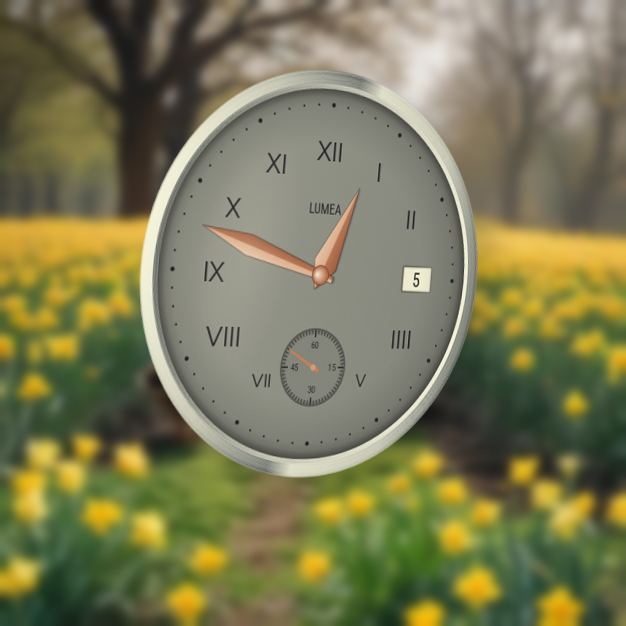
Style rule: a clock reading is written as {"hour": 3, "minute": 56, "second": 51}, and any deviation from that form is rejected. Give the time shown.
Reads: {"hour": 12, "minute": 47, "second": 50}
